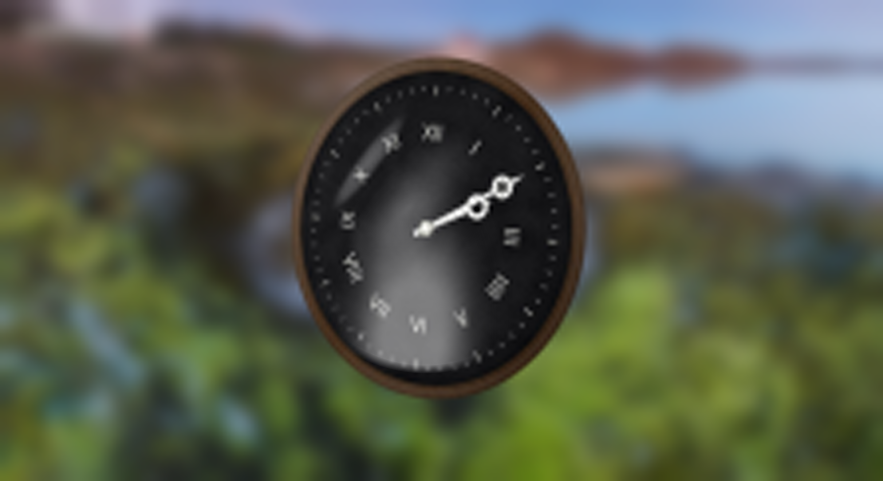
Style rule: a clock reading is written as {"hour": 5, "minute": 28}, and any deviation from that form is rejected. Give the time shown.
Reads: {"hour": 2, "minute": 10}
